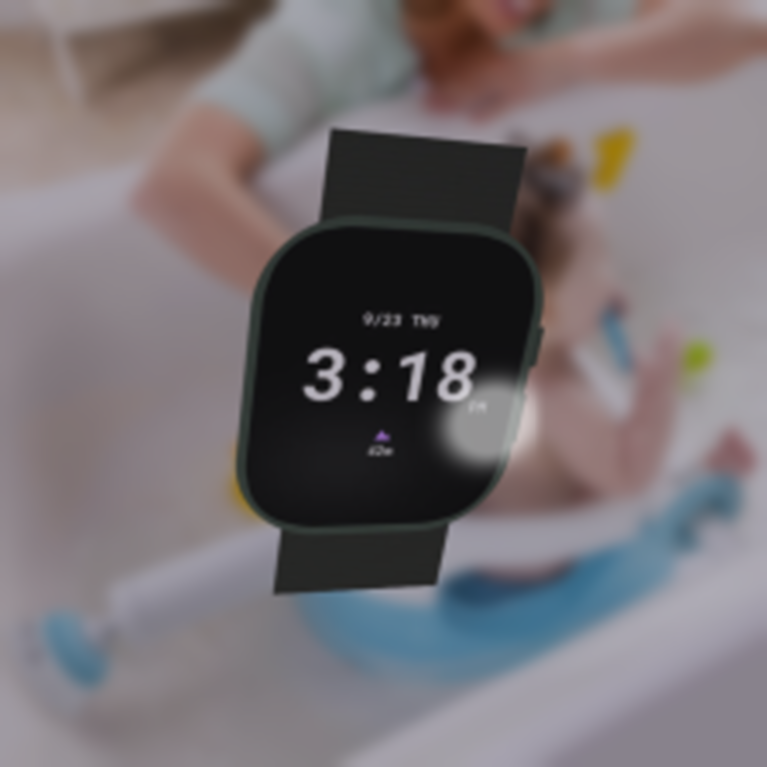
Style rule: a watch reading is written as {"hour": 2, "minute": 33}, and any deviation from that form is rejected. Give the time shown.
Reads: {"hour": 3, "minute": 18}
